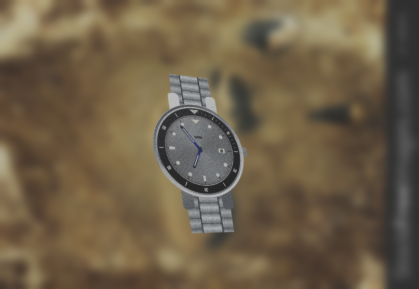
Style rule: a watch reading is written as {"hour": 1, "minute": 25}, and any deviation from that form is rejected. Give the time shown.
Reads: {"hour": 6, "minute": 54}
